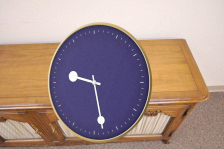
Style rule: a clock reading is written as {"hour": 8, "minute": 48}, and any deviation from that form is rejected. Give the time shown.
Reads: {"hour": 9, "minute": 28}
